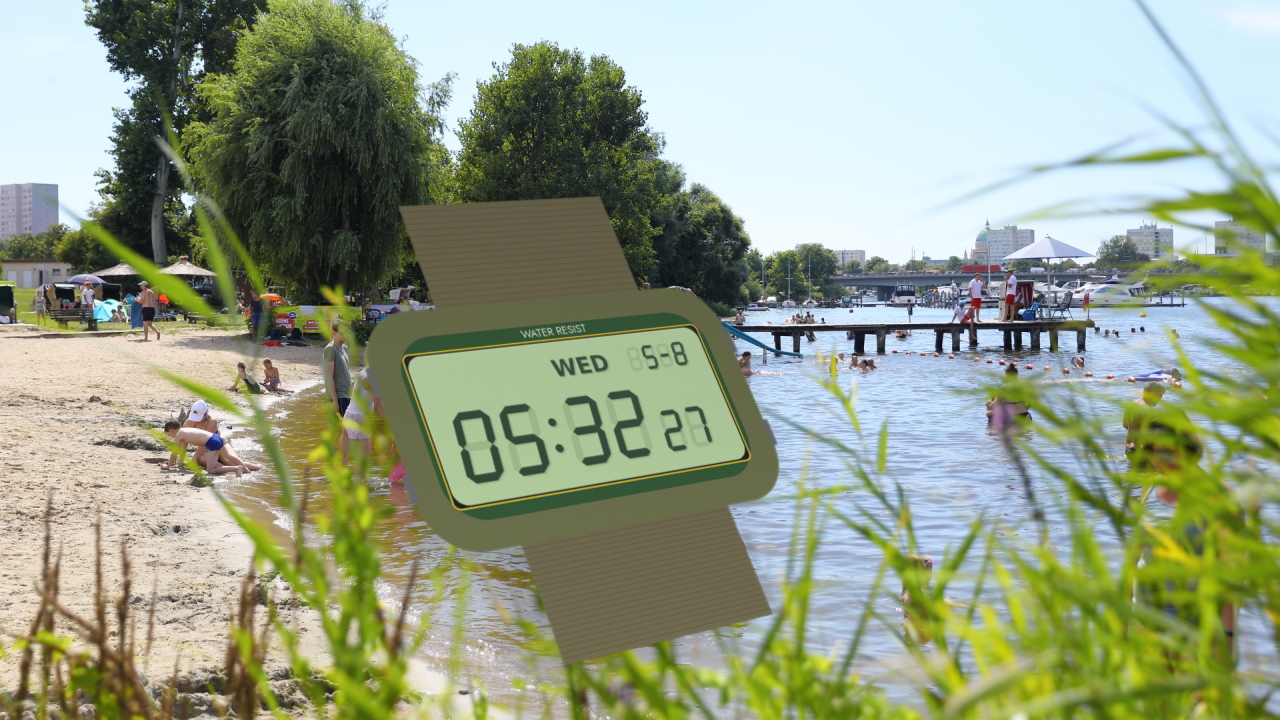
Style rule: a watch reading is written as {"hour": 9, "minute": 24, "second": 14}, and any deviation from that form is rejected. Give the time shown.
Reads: {"hour": 5, "minute": 32, "second": 27}
